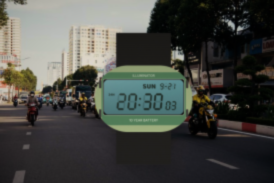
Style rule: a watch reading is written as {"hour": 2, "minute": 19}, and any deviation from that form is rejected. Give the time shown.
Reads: {"hour": 20, "minute": 30}
